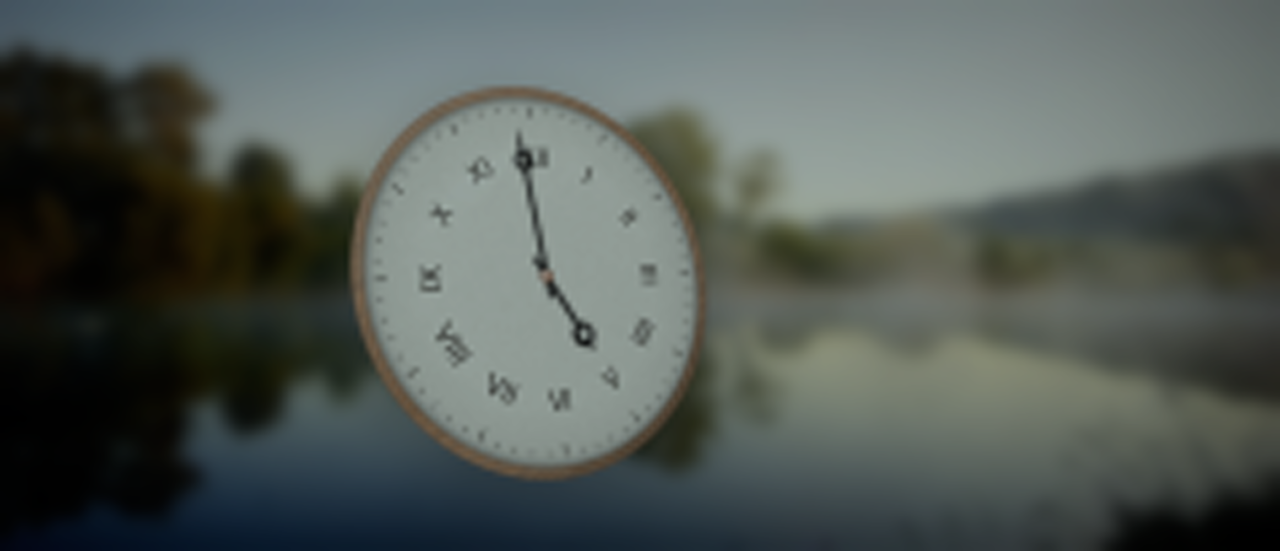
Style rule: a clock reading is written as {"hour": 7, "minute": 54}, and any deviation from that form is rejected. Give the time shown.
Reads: {"hour": 4, "minute": 59}
